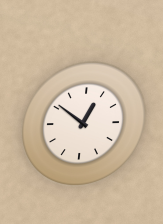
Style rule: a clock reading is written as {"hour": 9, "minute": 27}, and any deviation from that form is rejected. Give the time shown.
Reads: {"hour": 12, "minute": 51}
